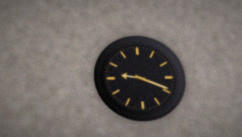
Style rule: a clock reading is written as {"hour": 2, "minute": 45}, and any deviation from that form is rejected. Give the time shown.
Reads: {"hour": 9, "minute": 19}
